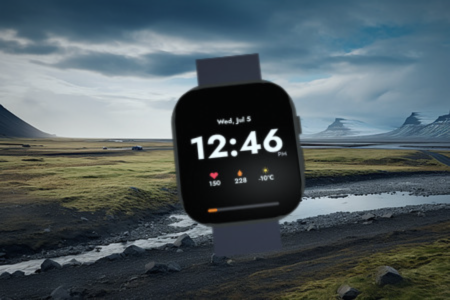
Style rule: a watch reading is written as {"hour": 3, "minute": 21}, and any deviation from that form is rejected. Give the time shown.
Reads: {"hour": 12, "minute": 46}
